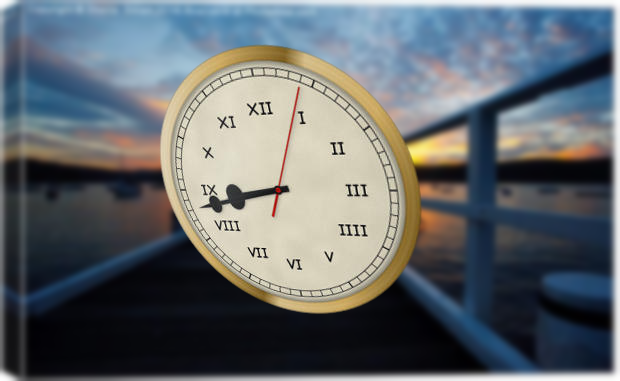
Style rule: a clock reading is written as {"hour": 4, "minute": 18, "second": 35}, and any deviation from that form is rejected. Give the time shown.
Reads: {"hour": 8, "minute": 43, "second": 4}
